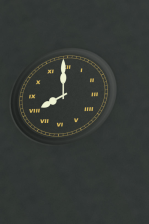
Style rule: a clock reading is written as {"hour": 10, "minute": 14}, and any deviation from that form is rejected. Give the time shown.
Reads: {"hour": 7, "minute": 59}
